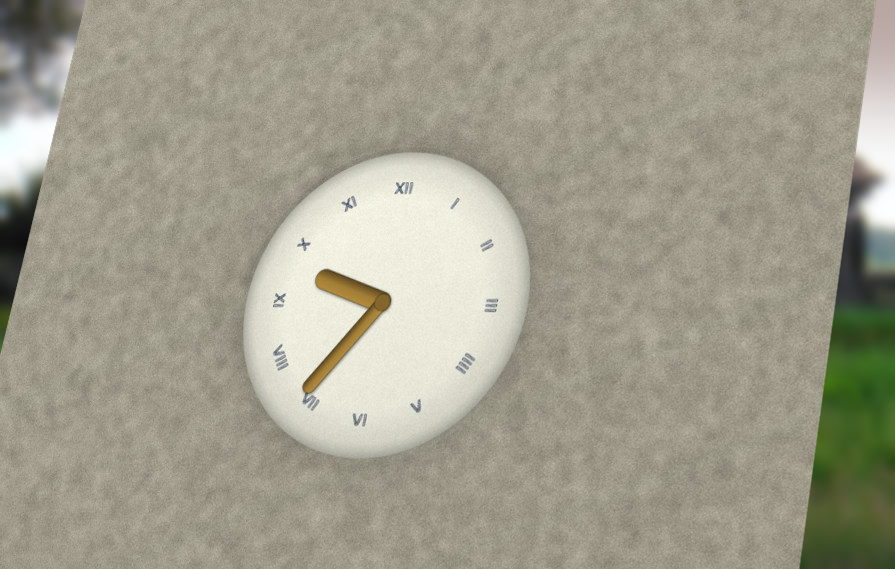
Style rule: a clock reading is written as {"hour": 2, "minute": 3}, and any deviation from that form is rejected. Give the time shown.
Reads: {"hour": 9, "minute": 36}
